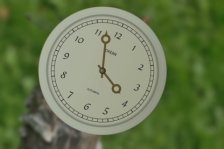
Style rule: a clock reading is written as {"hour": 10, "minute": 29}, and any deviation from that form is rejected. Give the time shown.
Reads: {"hour": 3, "minute": 57}
